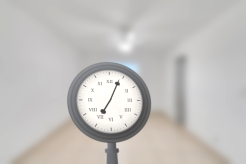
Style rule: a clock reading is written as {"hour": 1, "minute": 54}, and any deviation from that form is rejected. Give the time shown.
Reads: {"hour": 7, "minute": 4}
